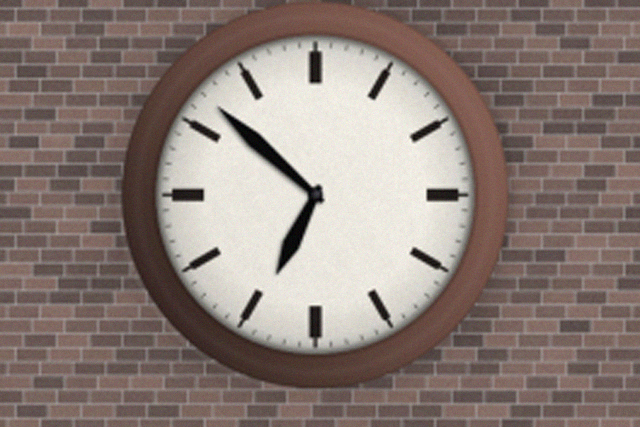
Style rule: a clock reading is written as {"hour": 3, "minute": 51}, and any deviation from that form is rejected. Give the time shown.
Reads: {"hour": 6, "minute": 52}
